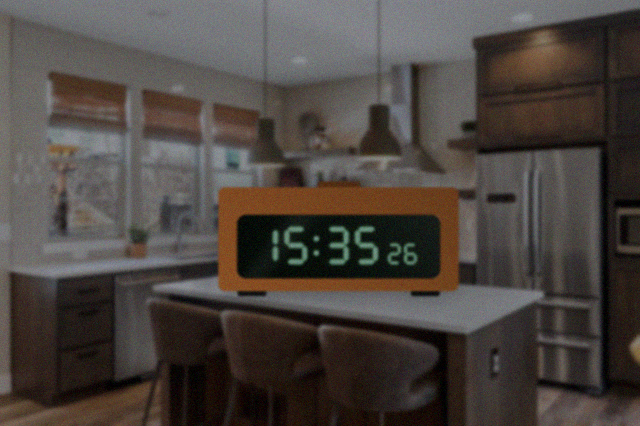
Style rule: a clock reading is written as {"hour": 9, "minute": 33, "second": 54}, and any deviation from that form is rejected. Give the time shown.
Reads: {"hour": 15, "minute": 35, "second": 26}
